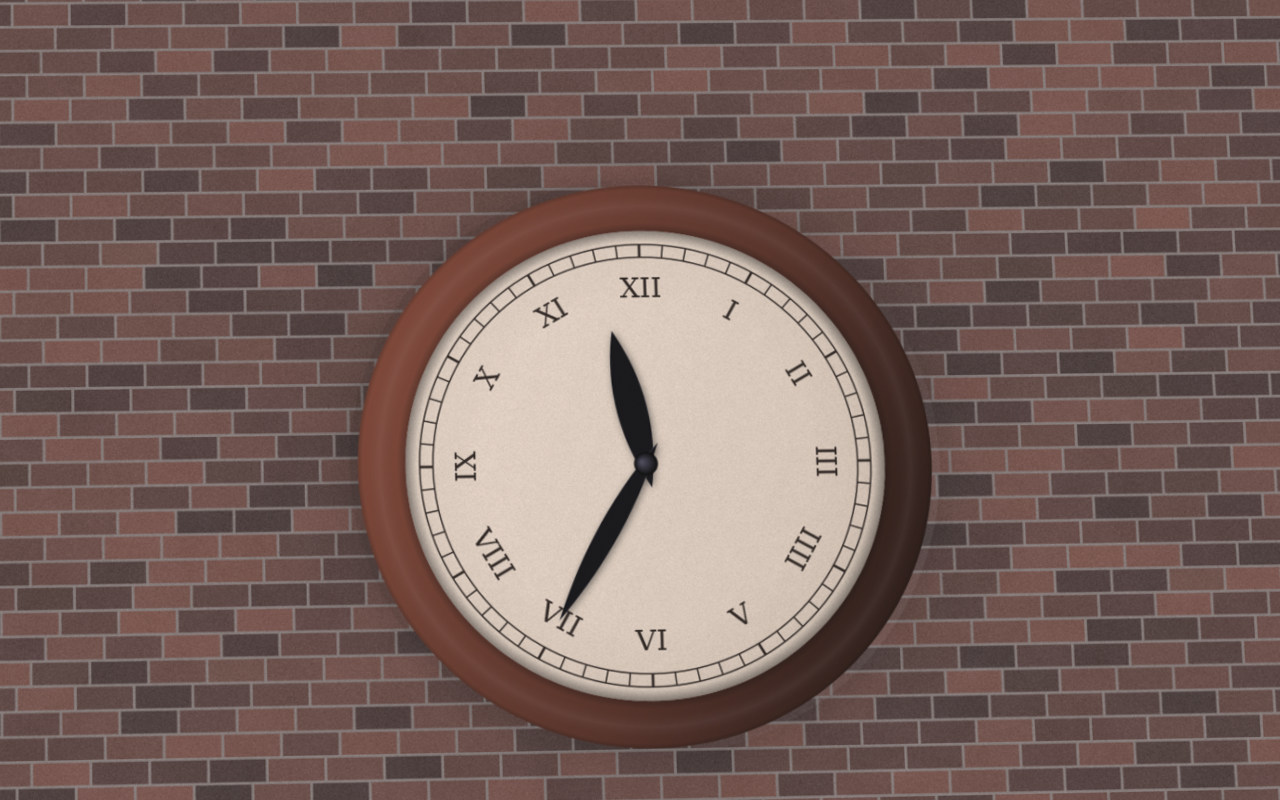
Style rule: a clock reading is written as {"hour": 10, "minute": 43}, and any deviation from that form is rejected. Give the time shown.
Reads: {"hour": 11, "minute": 35}
